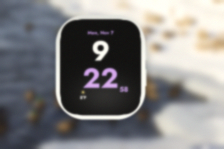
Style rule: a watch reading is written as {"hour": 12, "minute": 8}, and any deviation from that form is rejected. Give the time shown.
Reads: {"hour": 9, "minute": 22}
